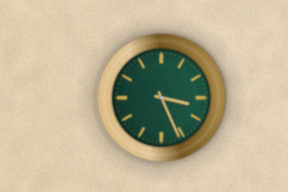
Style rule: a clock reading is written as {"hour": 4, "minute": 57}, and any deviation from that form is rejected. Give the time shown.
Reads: {"hour": 3, "minute": 26}
